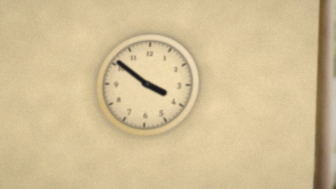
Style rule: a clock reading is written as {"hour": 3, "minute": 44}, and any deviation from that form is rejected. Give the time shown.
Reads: {"hour": 3, "minute": 51}
